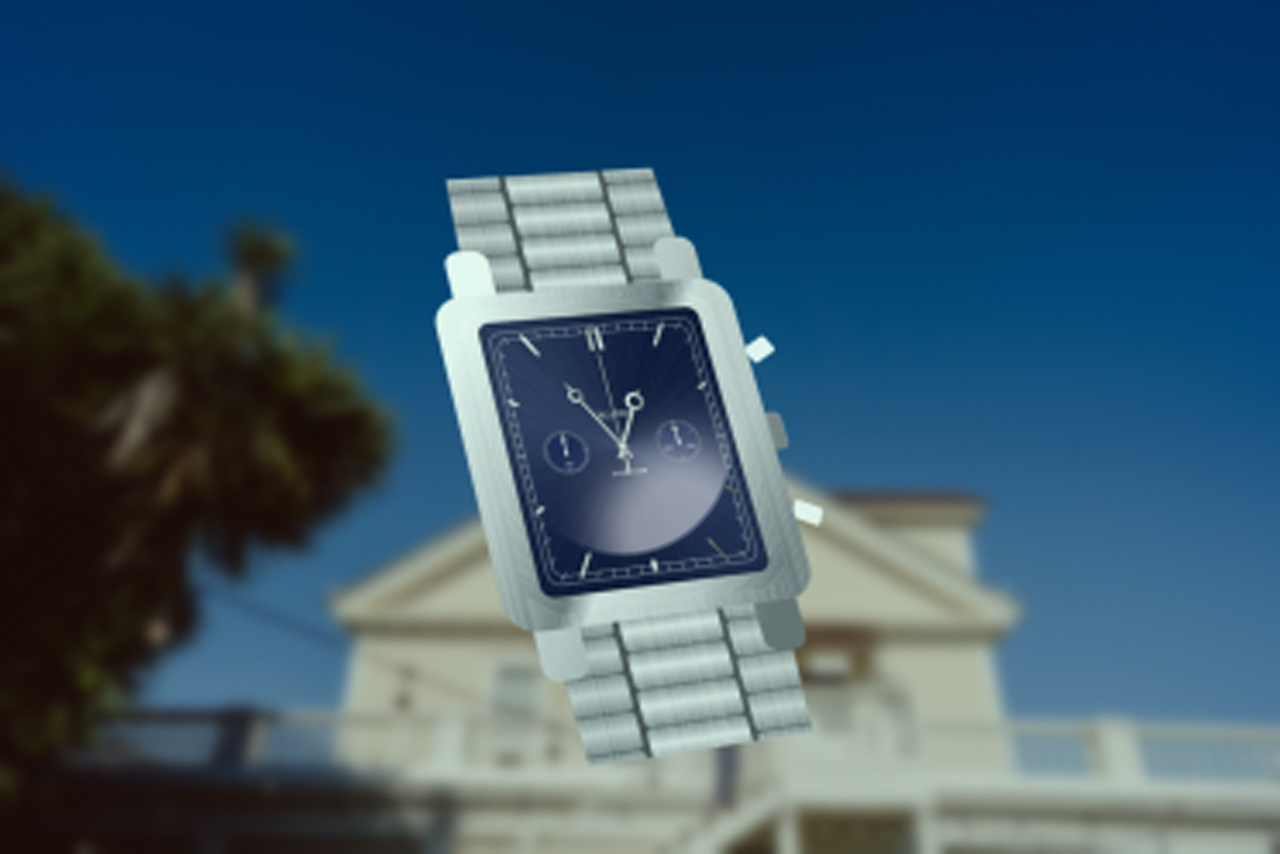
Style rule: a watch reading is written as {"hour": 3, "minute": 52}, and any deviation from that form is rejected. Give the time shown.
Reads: {"hour": 12, "minute": 55}
